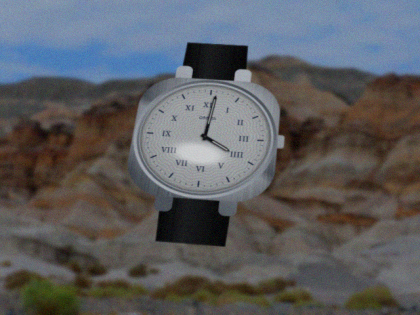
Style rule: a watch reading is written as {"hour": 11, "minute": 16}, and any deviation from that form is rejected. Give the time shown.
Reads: {"hour": 4, "minute": 1}
